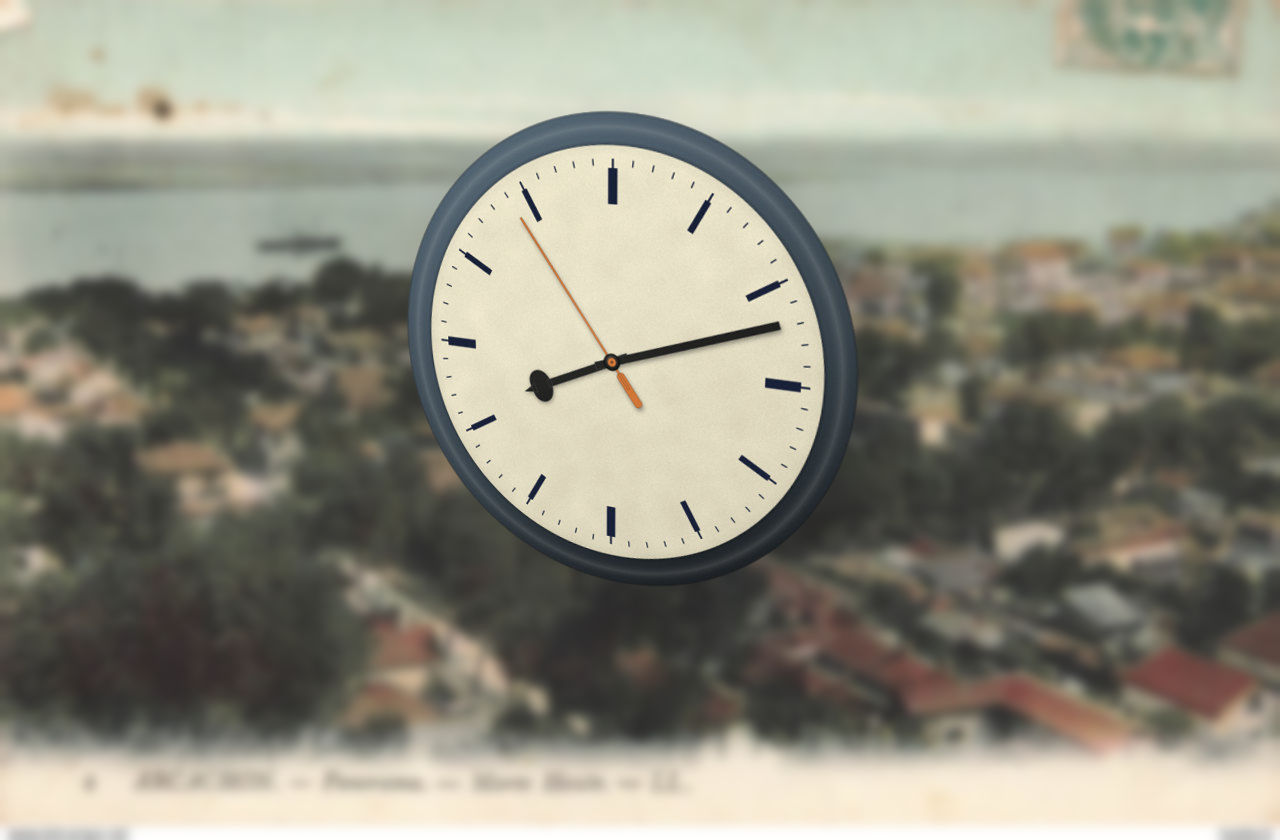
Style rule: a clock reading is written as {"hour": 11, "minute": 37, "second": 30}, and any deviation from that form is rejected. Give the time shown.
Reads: {"hour": 8, "minute": 11, "second": 54}
